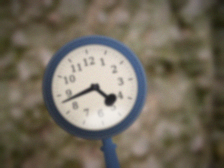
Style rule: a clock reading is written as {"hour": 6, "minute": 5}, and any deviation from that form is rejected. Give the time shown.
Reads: {"hour": 4, "minute": 43}
